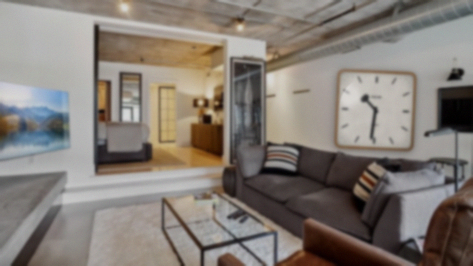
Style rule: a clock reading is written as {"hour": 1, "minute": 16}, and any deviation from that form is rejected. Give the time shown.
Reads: {"hour": 10, "minute": 31}
